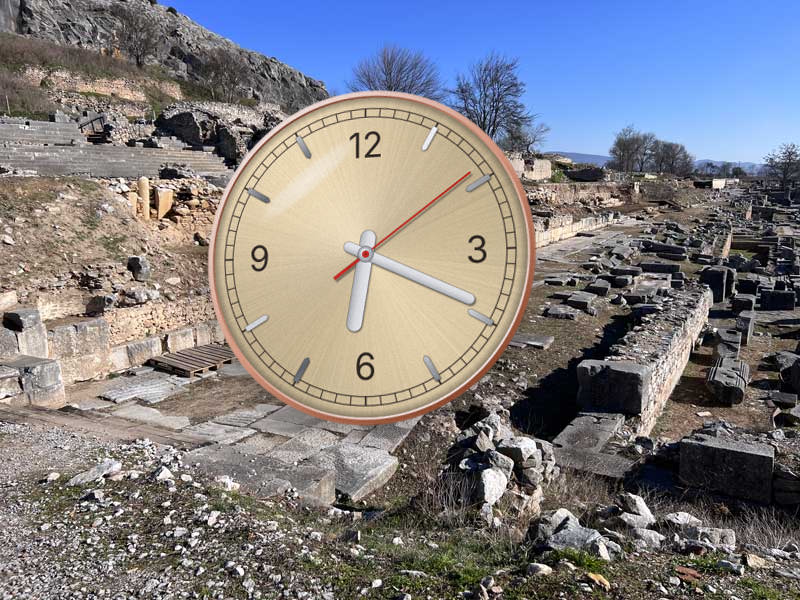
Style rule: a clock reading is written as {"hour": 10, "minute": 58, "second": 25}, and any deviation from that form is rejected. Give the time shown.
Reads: {"hour": 6, "minute": 19, "second": 9}
